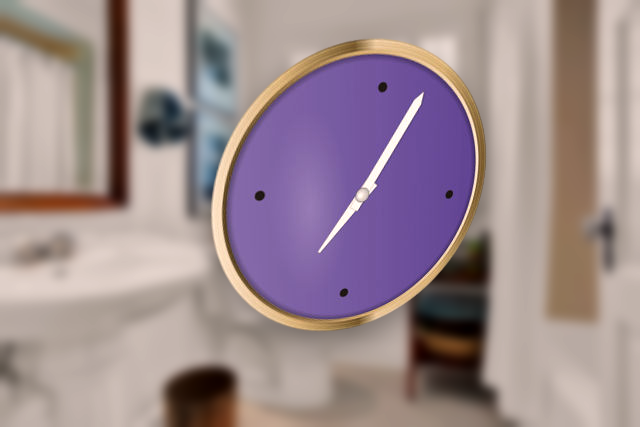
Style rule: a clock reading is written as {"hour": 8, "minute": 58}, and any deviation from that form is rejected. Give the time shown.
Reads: {"hour": 7, "minute": 4}
